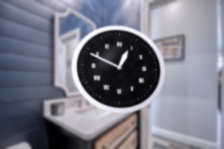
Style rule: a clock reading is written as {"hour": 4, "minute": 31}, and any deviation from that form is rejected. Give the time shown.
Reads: {"hour": 12, "minute": 49}
